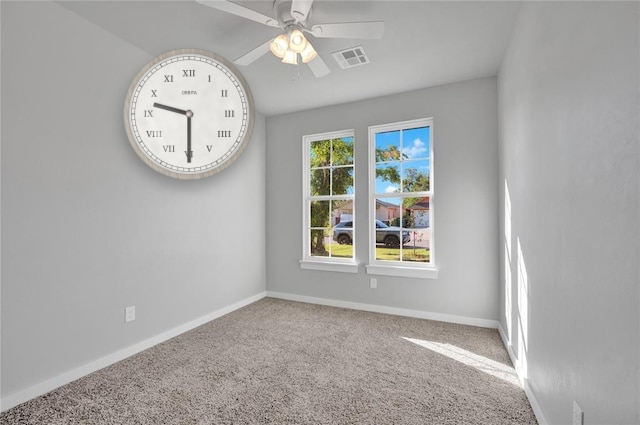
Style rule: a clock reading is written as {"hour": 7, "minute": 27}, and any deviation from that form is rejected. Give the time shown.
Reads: {"hour": 9, "minute": 30}
